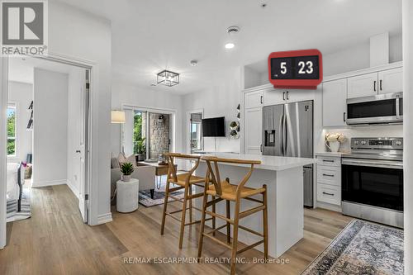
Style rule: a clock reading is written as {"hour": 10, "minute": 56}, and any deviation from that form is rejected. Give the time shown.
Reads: {"hour": 5, "minute": 23}
